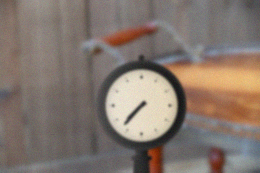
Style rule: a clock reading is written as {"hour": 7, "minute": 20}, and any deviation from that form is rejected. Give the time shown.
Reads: {"hour": 7, "minute": 37}
